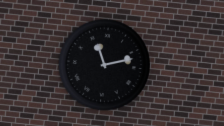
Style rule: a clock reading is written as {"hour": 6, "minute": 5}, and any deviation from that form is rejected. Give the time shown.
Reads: {"hour": 11, "minute": 12}
